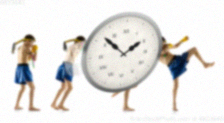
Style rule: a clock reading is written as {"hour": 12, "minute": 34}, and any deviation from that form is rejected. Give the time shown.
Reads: {"hour": 1, "minute": 52}
